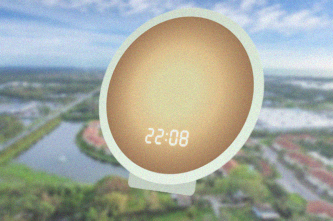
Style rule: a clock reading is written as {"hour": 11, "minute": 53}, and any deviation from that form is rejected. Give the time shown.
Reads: {"hour": 22, "minute": 8}
